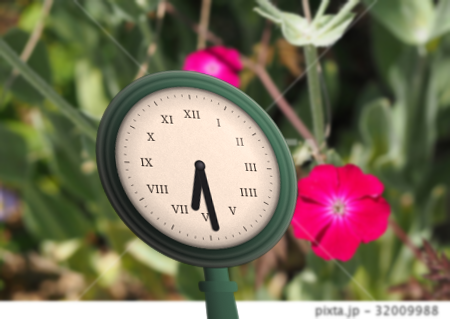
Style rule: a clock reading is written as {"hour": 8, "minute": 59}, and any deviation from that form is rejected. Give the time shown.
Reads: {"hour": 6, "minute": 29}
